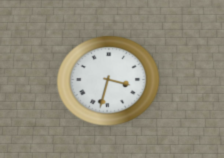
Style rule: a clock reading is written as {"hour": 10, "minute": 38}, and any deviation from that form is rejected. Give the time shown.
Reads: {"hour": 3, "minute": 32}
